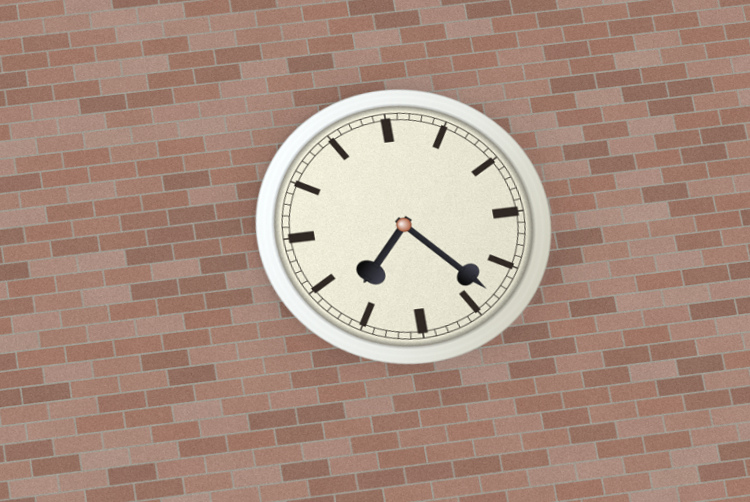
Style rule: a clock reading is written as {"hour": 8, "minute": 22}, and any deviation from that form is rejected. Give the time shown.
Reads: {"hour": 7, "minute": 23}
